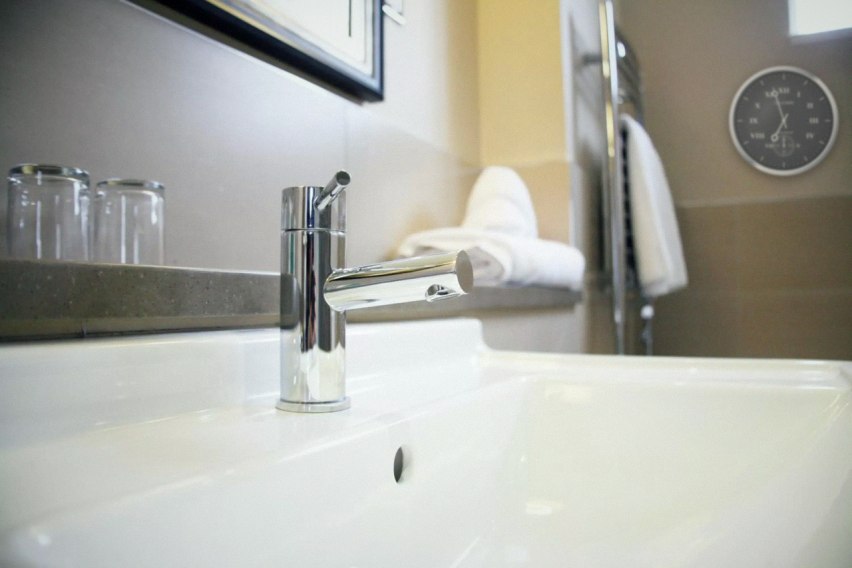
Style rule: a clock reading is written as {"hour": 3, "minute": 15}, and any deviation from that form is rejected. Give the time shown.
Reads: {"hour": 6, "minute": 57}
